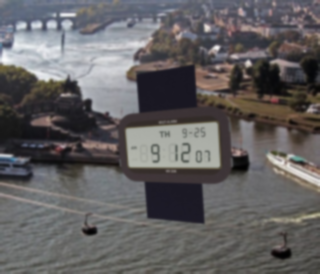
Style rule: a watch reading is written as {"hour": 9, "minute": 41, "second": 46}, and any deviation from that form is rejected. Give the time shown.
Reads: {"hour": 9, "minute": 12, "second": 7}
